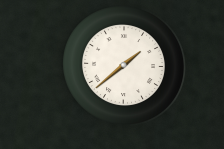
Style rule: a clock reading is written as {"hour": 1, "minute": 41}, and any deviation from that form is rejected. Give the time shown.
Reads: {"hour": 1, "minute": 38}
